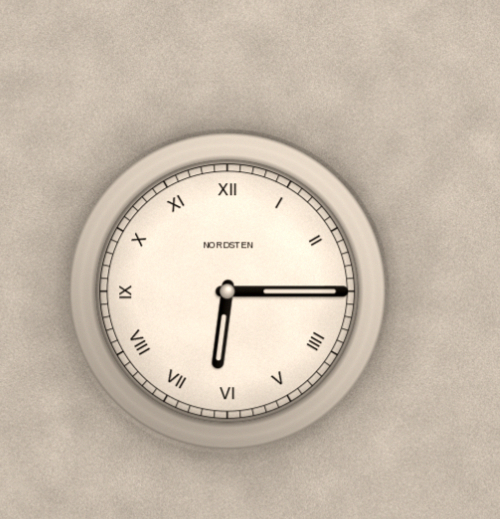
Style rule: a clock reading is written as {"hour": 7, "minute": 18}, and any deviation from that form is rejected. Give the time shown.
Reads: {"hour": 6, "minute": 15}
